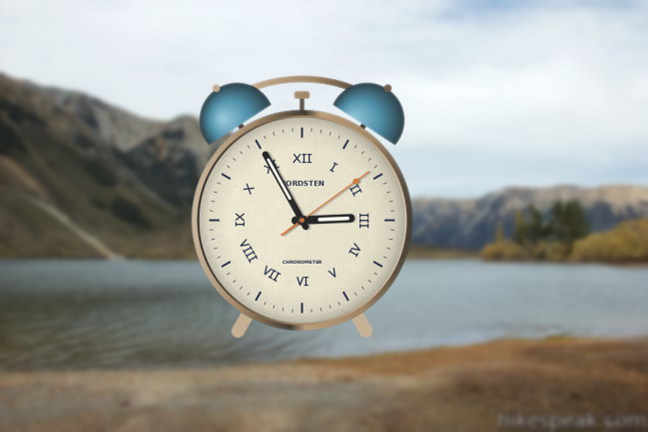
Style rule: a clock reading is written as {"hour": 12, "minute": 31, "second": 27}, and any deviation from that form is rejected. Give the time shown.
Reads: {"hour": 2, "minute": 55, "second": 9}
